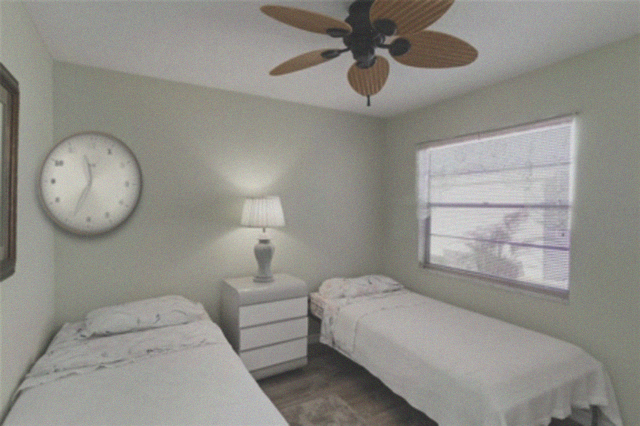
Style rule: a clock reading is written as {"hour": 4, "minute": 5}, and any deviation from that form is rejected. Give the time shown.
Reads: {"hour": 11, "minute": 34}
